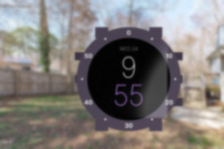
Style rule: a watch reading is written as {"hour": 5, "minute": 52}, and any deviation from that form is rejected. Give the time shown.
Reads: {"hour": 9, "minute": 55}
